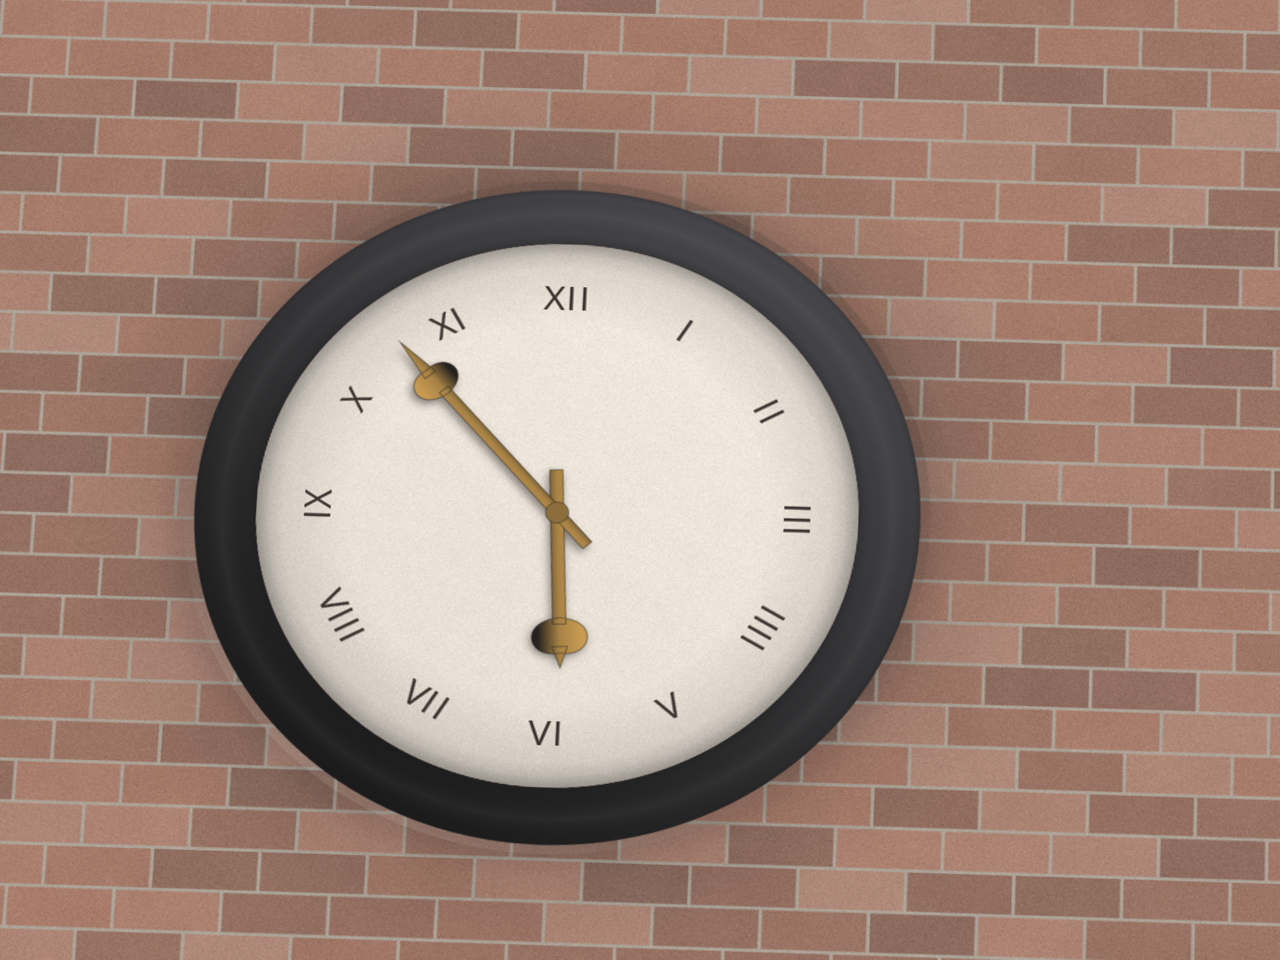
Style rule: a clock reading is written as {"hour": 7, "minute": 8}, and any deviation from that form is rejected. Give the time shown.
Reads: {"hour": 5, "minute": 53}
